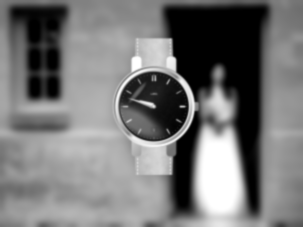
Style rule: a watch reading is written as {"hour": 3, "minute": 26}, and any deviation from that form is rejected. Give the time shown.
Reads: {"hour": 9, "minute": 48}
